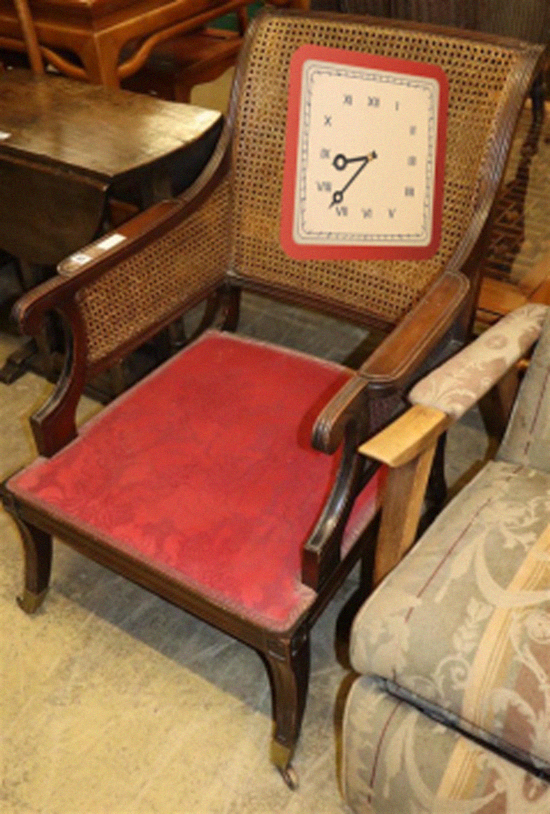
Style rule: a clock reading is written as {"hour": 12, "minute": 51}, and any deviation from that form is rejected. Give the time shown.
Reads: {"hour": 8, "minute": 37}
